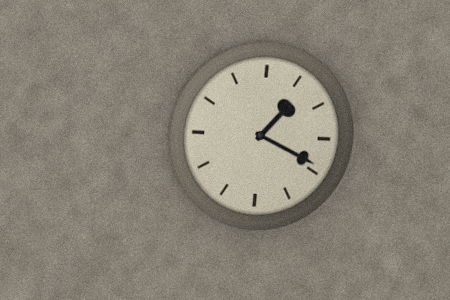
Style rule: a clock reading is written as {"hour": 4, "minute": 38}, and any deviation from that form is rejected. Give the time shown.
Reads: {"hour": 1, "minute": 19}
